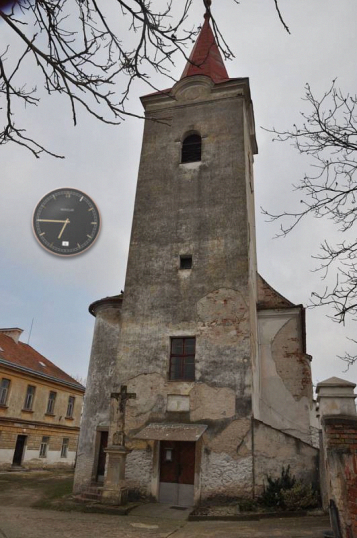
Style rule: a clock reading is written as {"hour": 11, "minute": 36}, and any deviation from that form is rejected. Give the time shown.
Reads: {"hour": 6, "minute": 45}
